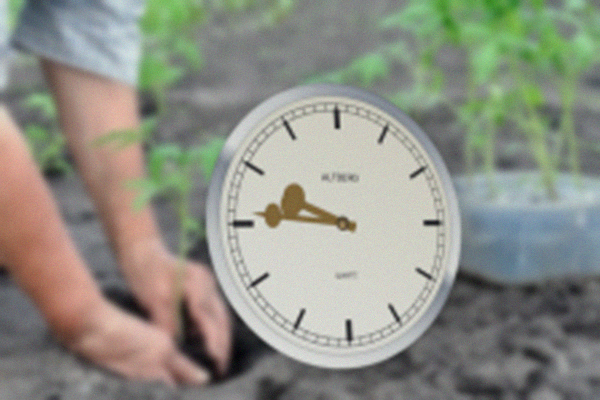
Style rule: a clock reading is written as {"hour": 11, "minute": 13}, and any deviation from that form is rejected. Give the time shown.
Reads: {"hour": 9, "minute": 46}
